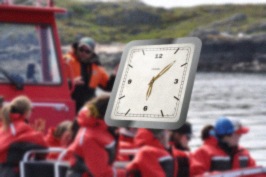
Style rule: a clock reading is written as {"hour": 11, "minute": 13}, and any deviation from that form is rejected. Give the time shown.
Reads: {"hour": 6, "minute": 7}
